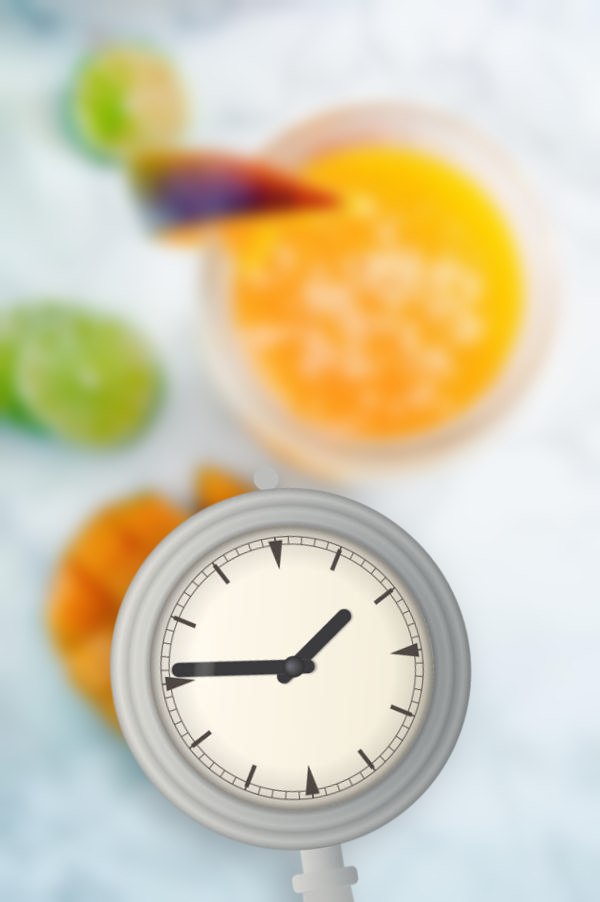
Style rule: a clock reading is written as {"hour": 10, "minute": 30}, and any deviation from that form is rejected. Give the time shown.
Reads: {"hour": 1, "minute": 46}
